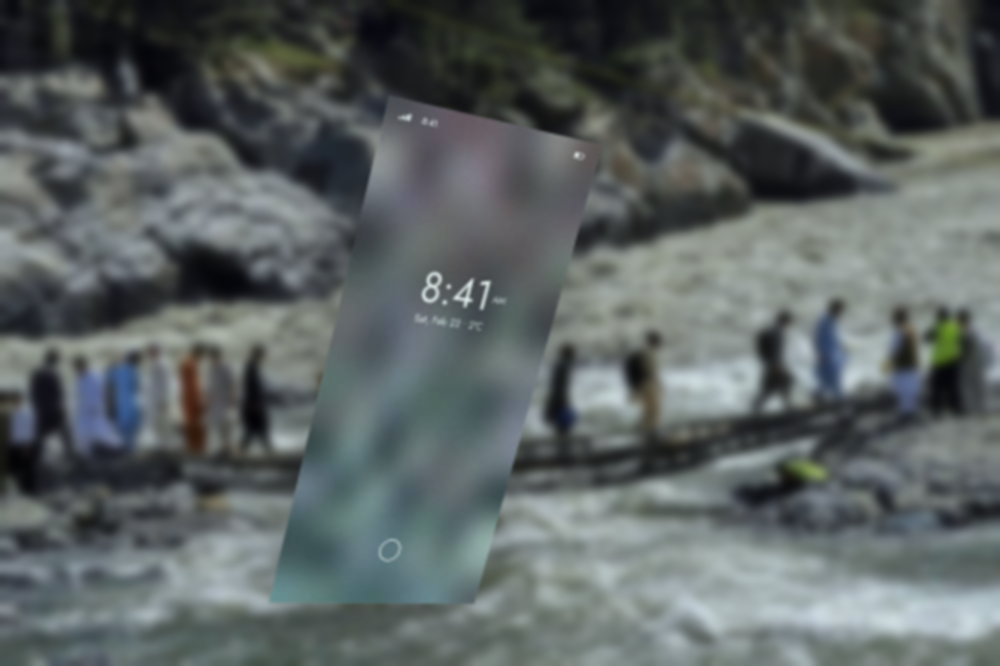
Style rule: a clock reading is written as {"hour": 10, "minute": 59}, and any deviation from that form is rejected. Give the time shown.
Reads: {"hour": 8, "minute": 41}
